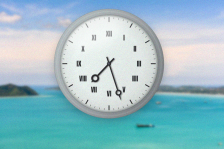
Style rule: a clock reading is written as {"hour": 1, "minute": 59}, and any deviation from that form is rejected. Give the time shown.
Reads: {"hour": 7, "minute": 27}
